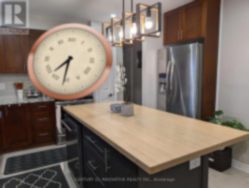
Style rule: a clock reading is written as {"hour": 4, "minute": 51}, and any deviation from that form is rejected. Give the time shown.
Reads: {"hour": 7, "minute": 31}
